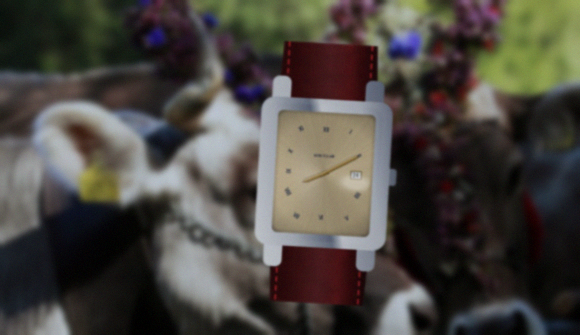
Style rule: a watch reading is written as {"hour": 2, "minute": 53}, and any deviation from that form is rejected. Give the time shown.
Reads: {"hour": 8, "minute": 10}
